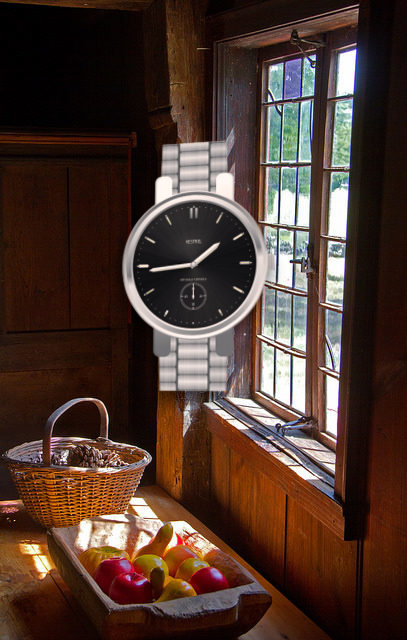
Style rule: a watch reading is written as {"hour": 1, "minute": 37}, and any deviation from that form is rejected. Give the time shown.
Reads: {"hour": 1, "minute": 44}
